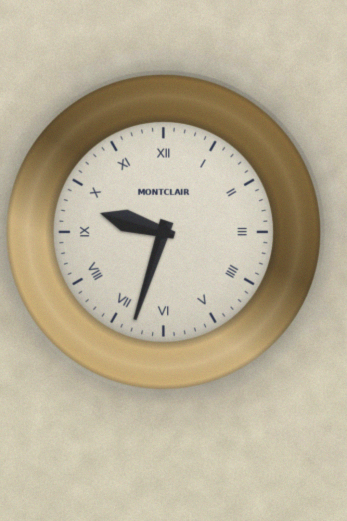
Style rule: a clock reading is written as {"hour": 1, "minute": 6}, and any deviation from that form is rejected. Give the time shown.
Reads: {"hour": 9, "minute": 33}
